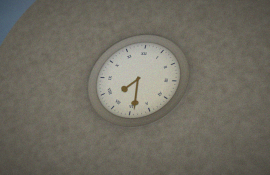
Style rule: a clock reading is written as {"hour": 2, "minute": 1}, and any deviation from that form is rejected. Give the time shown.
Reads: {"hour": 7, "minute": 29}
